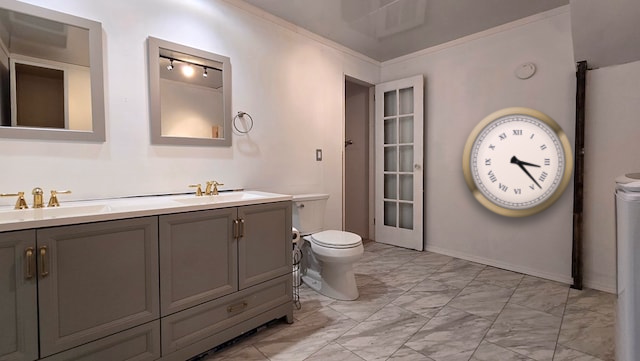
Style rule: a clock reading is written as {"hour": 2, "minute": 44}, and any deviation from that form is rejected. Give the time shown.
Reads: {"hour": 3, "minute": 23}
